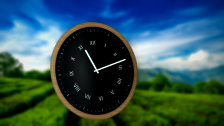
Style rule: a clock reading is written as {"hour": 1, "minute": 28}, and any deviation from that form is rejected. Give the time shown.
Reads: {"hour": 11, "minute": 13}
